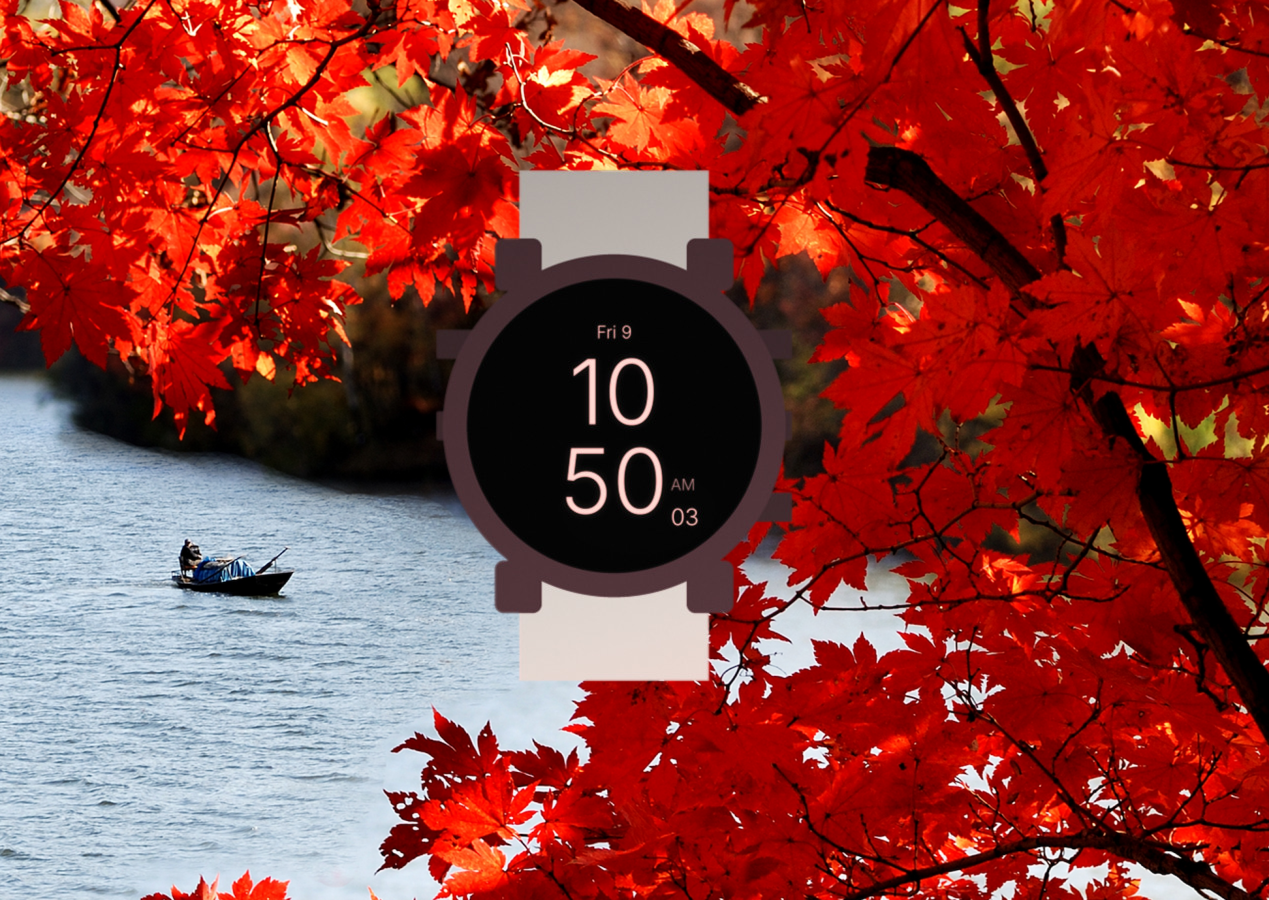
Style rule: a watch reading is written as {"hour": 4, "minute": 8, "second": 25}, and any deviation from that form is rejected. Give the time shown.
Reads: {"hour": 10, "minute": 50, "second": 3}
